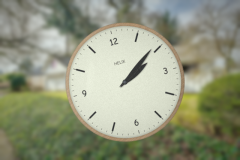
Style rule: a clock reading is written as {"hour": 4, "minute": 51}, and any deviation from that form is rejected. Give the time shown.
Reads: {"hour": 2, "minute": 9}
